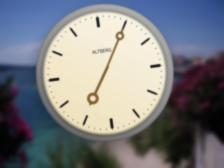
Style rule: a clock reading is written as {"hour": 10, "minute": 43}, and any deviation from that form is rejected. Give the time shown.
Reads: {"hour": 7, "minute": 5}
